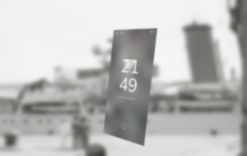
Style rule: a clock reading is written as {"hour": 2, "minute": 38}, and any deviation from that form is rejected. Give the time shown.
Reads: {"hour": 21, "minute": 49}
